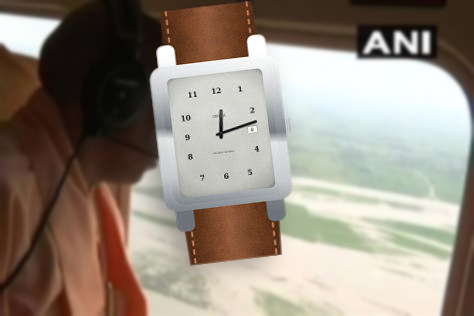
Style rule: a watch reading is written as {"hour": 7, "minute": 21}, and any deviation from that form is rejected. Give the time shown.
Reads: {"hour": 12, "minute": 13}
